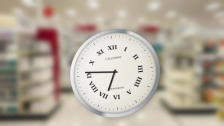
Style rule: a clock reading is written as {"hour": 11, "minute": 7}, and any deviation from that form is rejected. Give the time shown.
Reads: {"hour": 6, "minute": 46}
